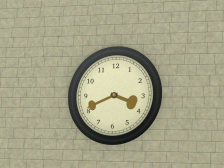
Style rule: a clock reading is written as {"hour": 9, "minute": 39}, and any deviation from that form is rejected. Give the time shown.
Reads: {"hour": 3, "minute": 41}
